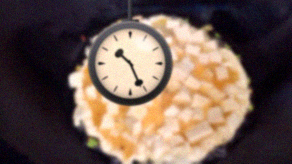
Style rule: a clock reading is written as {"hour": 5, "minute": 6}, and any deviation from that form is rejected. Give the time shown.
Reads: {"hour": 10, "minute": 26}
